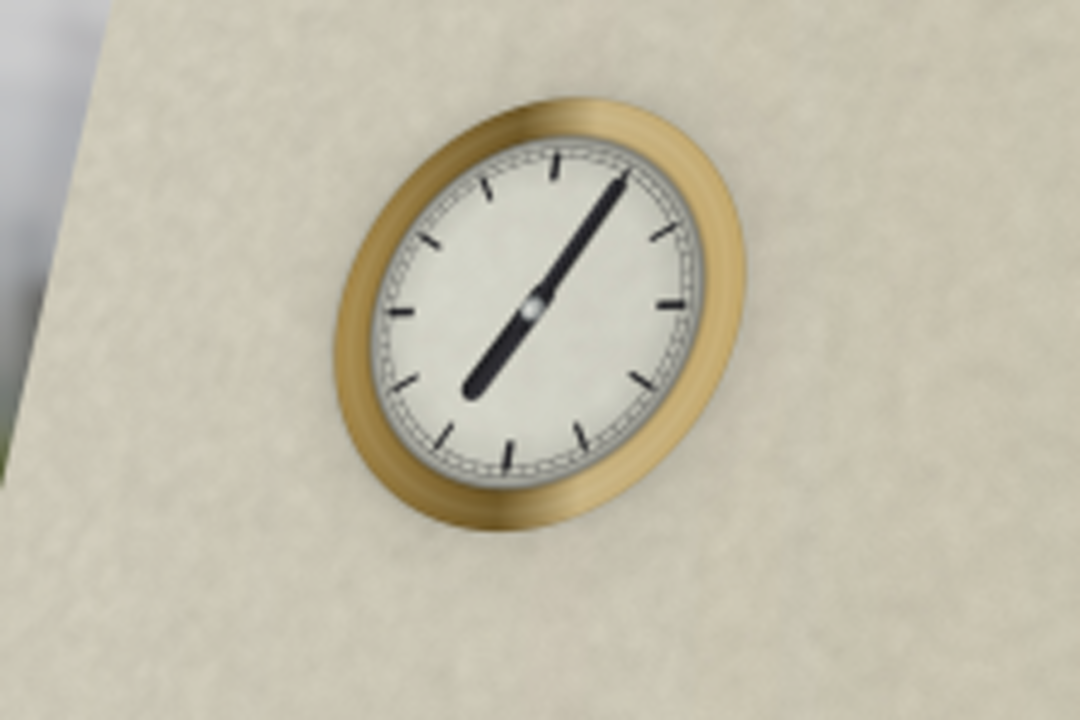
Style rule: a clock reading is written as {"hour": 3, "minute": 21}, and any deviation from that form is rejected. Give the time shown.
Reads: {"hour": 7, "minute": 5}
